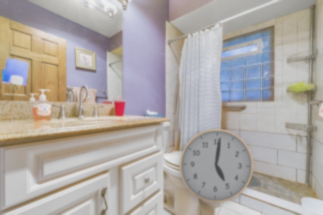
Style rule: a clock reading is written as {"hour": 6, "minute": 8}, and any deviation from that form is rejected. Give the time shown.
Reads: {"hour": 5, "minute": 1}
